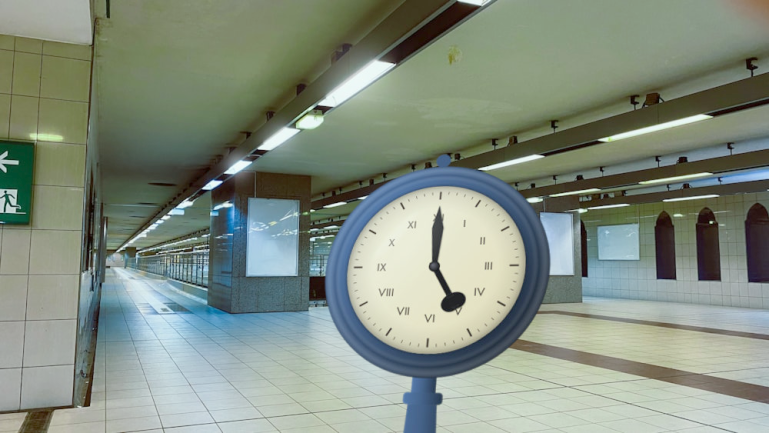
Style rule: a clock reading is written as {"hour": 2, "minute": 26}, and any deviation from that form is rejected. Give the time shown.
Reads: {"hour": 5, "minute": 0}
